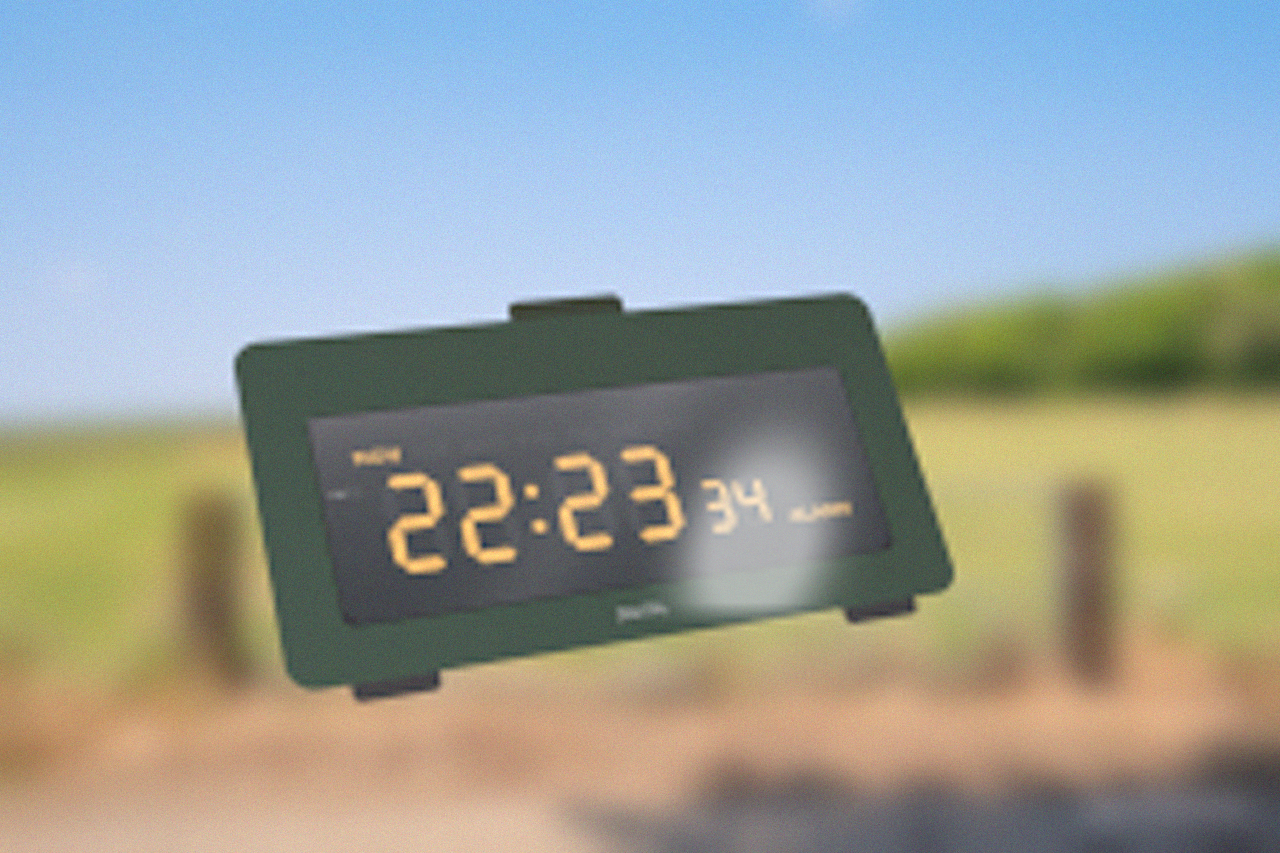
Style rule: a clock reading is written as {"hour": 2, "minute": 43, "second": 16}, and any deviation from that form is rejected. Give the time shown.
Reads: {"hour": 22, "minute": 23, "second": 34}
